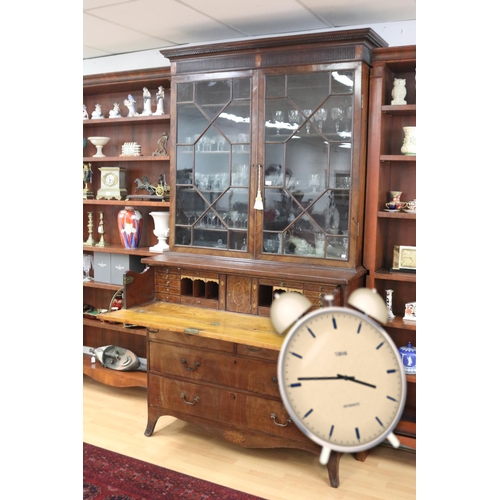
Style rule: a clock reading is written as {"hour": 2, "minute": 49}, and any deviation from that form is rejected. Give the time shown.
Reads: {"hour": 3, "minute": 46}
